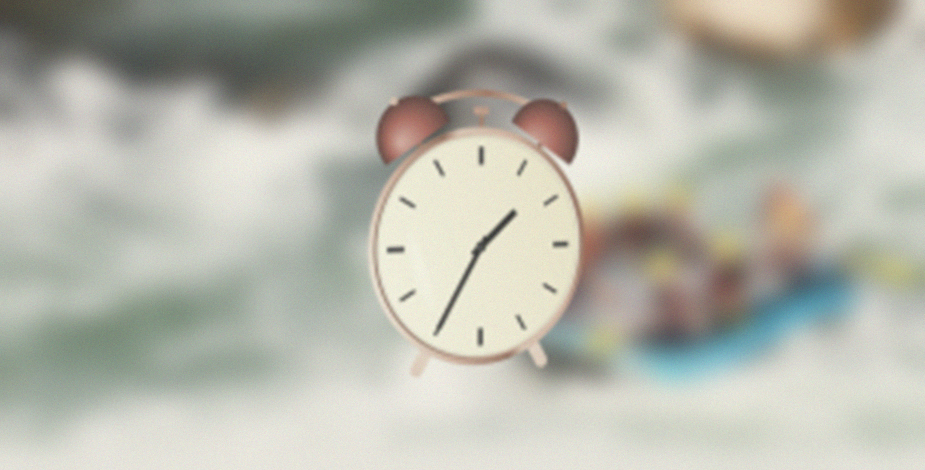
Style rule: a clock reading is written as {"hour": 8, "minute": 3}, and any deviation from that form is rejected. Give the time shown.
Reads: {"hour": 1, "minute": 35}
